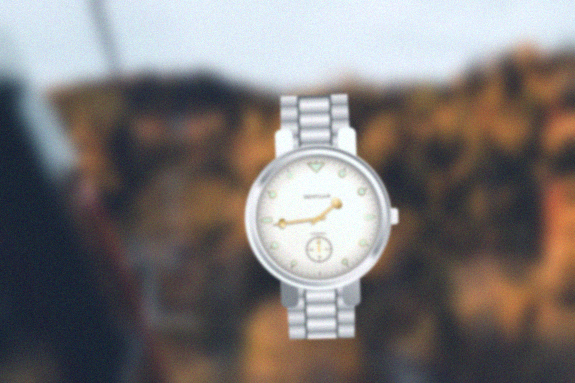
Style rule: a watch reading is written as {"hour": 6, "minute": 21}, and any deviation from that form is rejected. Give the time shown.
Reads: {"hour": 1, "minute": 44}
